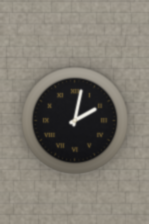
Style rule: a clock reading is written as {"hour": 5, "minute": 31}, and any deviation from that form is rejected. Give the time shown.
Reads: {"hour": 2, "minute": 2}
